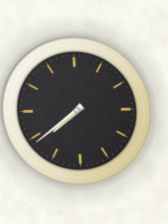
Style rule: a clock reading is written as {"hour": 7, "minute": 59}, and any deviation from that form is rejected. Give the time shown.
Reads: {"hour": 7, "minute": 39}
